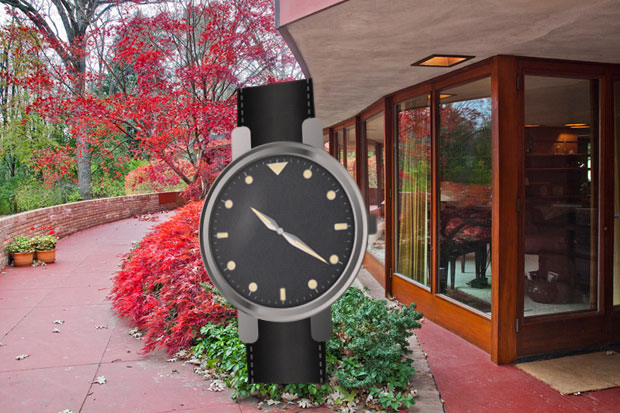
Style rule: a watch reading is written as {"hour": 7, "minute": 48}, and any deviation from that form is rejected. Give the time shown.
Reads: {"hour": 10, "minute": 21}
